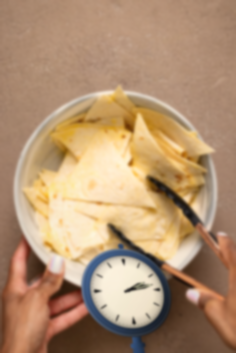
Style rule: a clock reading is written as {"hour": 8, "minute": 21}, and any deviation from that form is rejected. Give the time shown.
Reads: {"hour": 2, "minute": 13}
